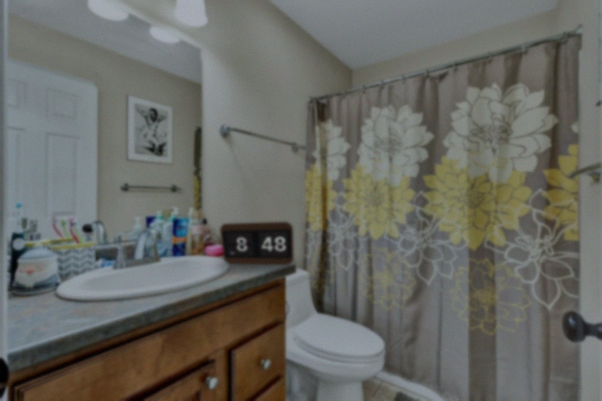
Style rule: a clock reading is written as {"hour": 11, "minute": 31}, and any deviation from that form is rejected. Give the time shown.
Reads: {"hour": 8, "minute": 48}
